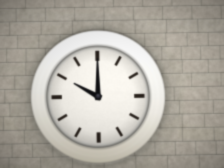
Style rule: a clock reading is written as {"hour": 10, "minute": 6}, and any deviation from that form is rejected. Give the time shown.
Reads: {"hour": 10, "minute": 0}
